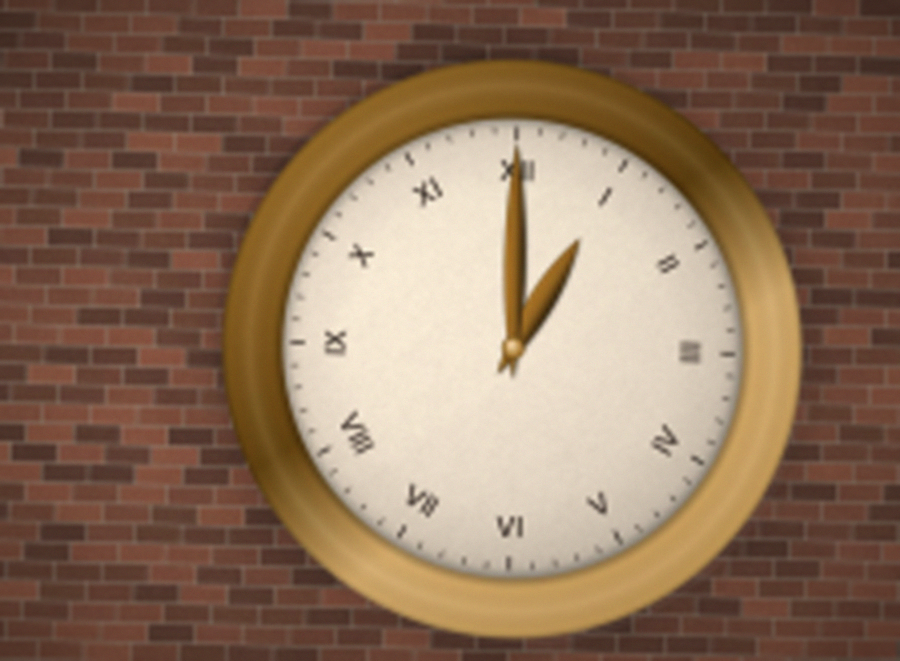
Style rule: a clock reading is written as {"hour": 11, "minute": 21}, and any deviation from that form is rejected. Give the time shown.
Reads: {"hour": 1, "minute": 0}
